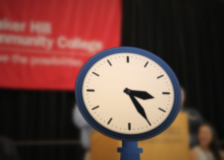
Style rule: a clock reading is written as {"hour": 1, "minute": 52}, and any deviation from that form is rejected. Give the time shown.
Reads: {"hour": 3, "minute": 25}
